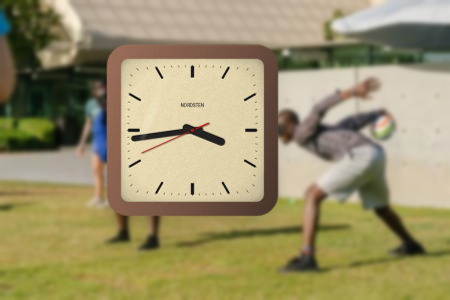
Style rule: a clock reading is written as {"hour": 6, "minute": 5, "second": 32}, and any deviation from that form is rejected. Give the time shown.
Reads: {"hour": 3, "minute": 43, "second": 41}
